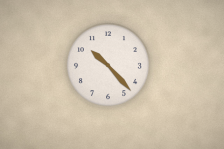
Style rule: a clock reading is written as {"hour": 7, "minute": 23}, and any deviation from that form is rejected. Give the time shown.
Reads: {"hour": 10, "minute": 23}
